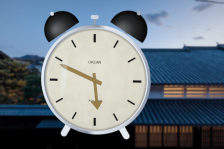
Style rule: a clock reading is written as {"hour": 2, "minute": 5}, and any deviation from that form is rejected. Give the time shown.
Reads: {"hour": 5, "minute": 49}
